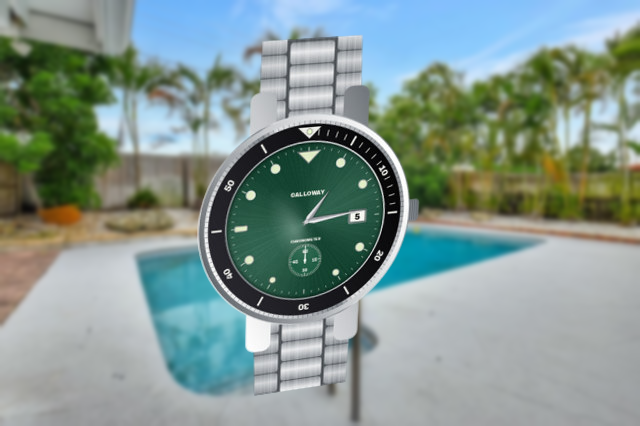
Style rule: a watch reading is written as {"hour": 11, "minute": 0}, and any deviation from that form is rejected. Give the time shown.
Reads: {"hour": 1, "minute": 14}
